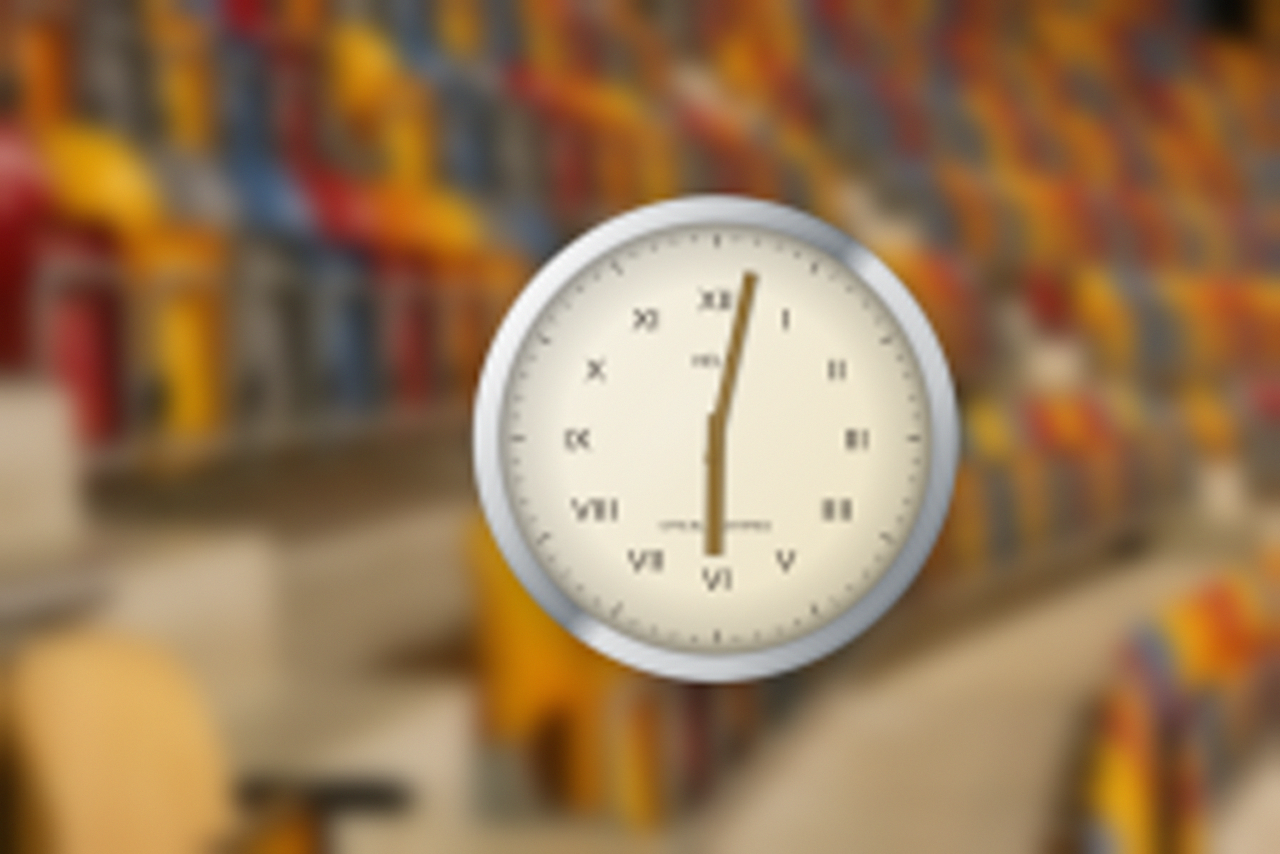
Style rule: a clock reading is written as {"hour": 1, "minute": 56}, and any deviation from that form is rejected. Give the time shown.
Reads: {"hour": 6, "minute": 2}
